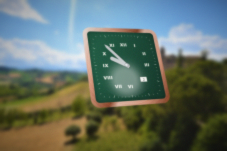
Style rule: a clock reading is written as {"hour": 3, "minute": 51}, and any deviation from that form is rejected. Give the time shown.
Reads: {"hour": 9, "minute": 53}
